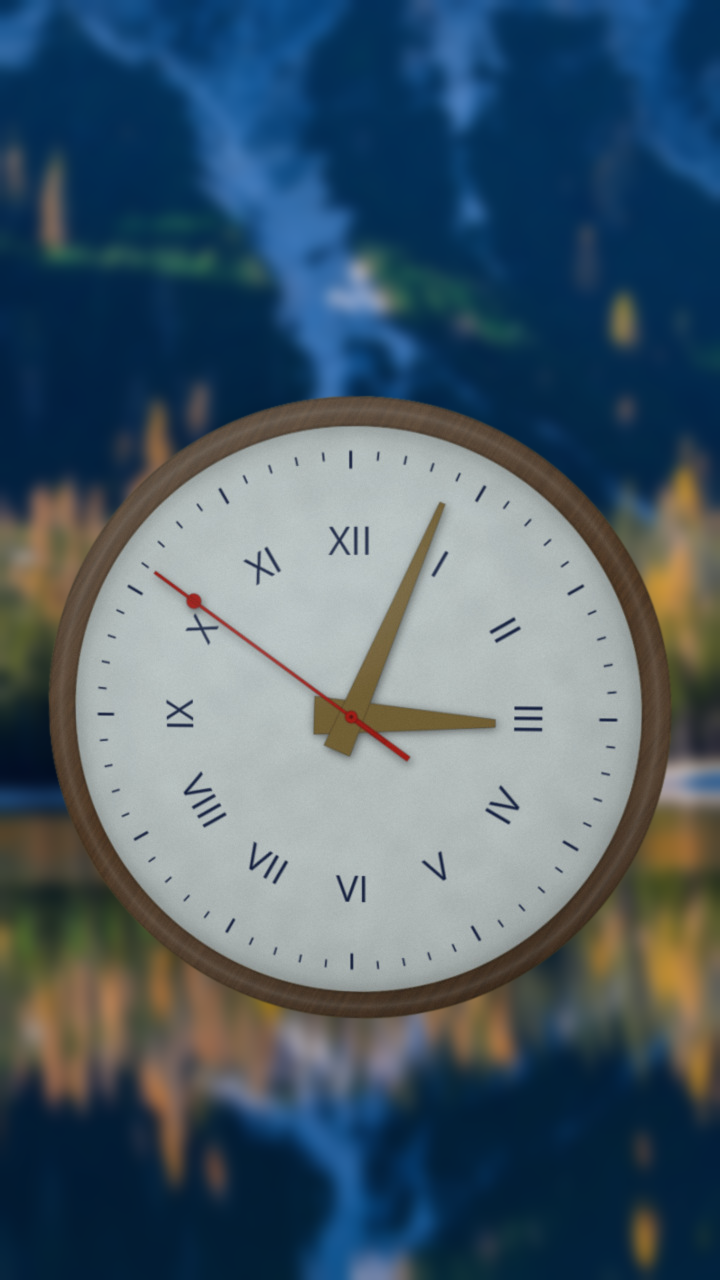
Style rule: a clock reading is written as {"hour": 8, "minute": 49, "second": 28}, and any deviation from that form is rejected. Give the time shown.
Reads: {"hour": 3, "minute": 3, "second": 51}
